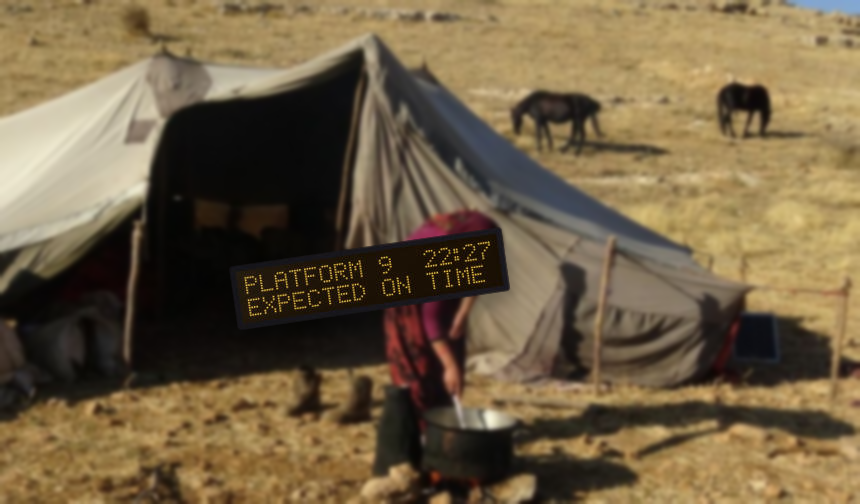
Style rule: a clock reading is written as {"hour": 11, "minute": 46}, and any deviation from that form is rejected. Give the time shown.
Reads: {"hour": 22, "minute": 27}
